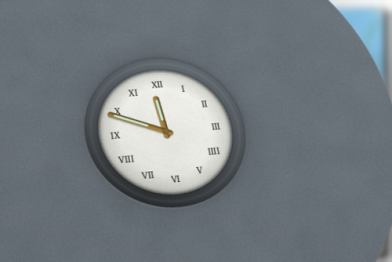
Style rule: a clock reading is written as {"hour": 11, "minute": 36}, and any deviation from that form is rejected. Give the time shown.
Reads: {"hour": 11, "minute": 49}
